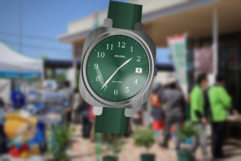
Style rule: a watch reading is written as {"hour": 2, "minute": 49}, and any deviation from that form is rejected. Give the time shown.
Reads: {"hour": 1, "minute": 36}
